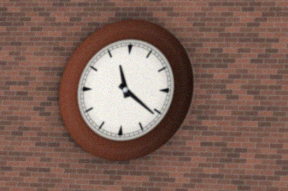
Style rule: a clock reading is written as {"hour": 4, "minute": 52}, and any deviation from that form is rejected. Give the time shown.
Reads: {"hour": 11, "minute": 21}
